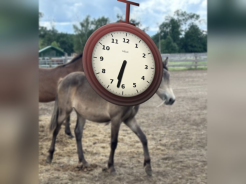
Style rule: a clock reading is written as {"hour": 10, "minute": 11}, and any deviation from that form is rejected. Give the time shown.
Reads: {"hour": 6, "minute": 32}
